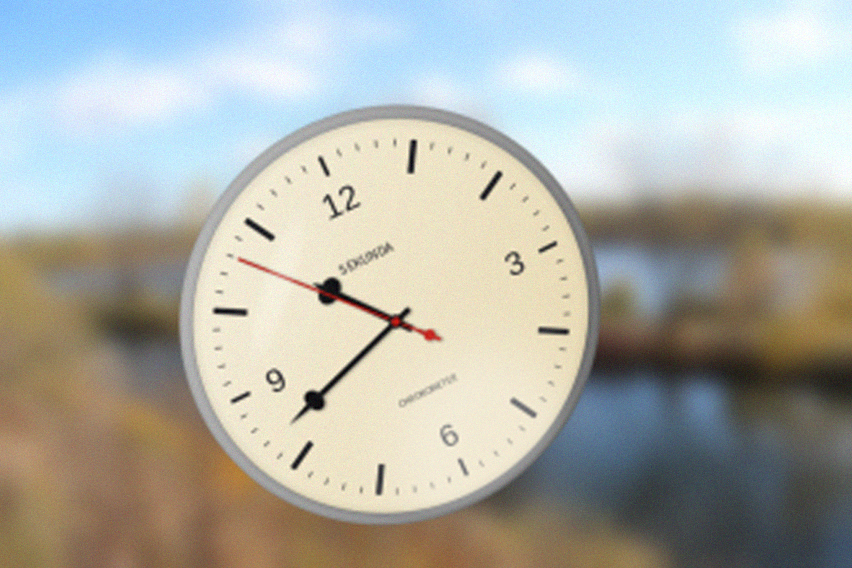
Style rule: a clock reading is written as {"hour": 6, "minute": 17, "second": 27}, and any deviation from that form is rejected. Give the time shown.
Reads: {"hour": 10, "minute": 41, "second": 53}
